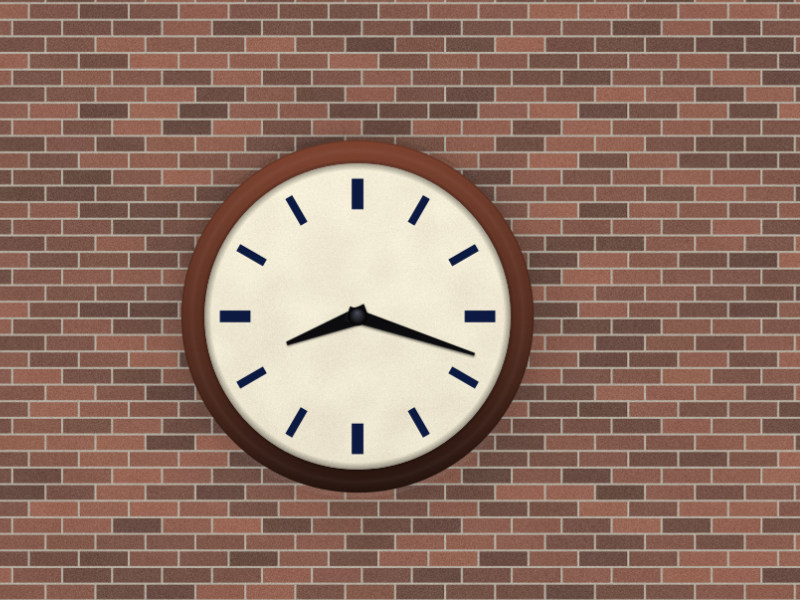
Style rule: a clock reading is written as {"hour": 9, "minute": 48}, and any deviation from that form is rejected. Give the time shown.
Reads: {"hour": 8, "minute": 18}
